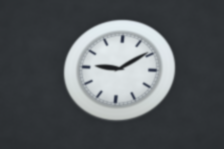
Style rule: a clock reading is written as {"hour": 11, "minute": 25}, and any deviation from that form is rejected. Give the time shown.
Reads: {"hour": 9, "minute": 9}
